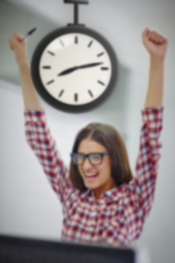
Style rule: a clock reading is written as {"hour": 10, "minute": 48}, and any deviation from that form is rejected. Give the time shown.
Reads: {"hour": 8, "minute": 13}
